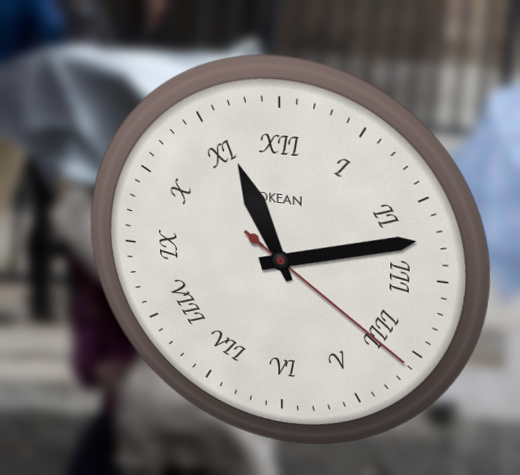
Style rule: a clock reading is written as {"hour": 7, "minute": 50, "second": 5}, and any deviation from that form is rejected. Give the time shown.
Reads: {"hour": 11, "minute": 12, "second": 21}
